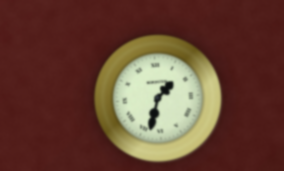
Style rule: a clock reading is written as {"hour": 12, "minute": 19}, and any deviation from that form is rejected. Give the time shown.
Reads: {"hour": 1, "minute": 33}
